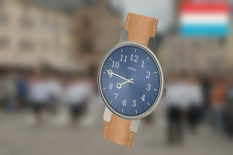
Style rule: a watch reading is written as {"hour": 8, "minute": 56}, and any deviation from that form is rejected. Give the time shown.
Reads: {"hour": 7, "minute": 46}
